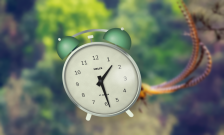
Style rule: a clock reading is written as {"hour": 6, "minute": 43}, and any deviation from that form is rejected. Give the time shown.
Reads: {"hour": 1, "minute": 29}
